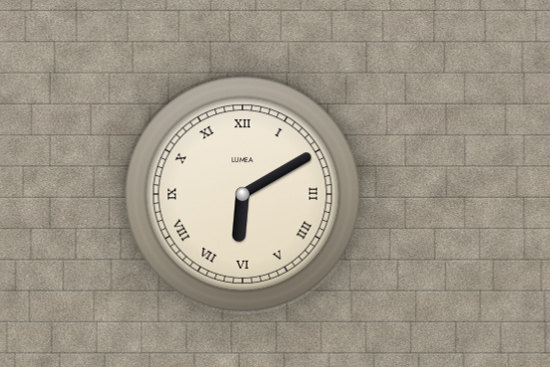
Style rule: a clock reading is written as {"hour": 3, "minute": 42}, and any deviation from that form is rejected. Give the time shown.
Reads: {"hour": 6, "minute": 10}
